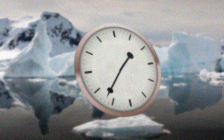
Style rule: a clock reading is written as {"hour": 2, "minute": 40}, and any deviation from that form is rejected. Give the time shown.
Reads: {"hour": 1, "minute": 37}
